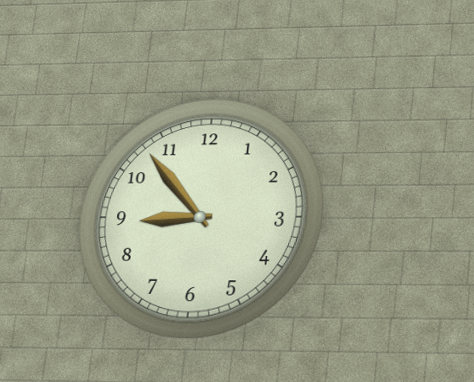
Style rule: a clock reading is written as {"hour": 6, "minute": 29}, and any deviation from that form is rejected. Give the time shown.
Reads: {"hour": 8, "minute": 53}
